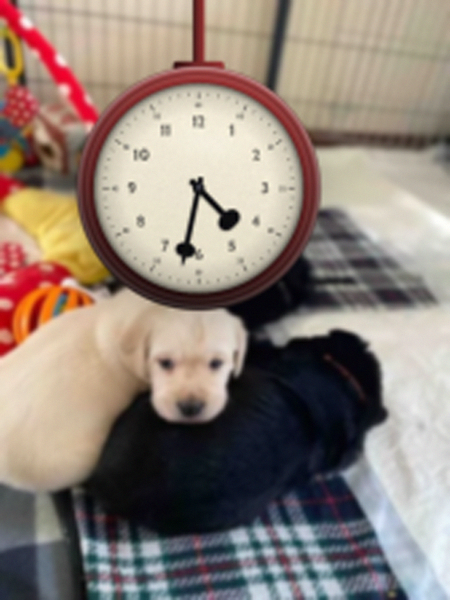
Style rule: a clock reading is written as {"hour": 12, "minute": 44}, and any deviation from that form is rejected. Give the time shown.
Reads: {"hour": 4, "minute": 32}
